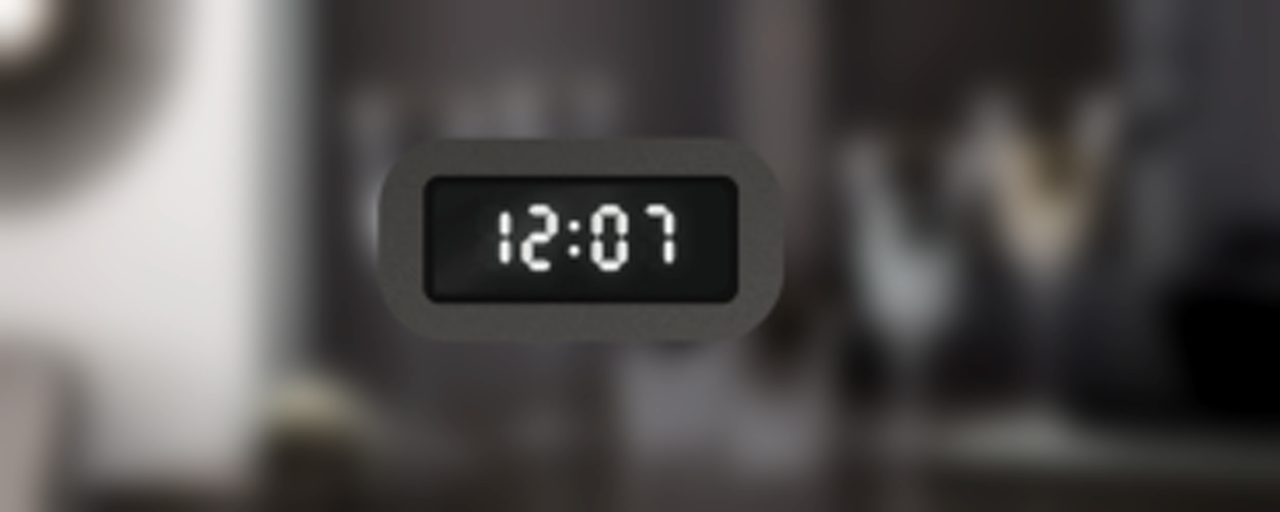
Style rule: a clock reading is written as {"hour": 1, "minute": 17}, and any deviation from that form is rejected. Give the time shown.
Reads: {"hour": 12, "minute": 7}
